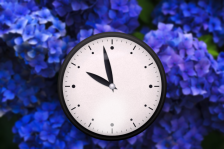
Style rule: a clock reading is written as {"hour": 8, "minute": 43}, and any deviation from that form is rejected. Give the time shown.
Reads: {"hour": 9, "minute": 58}
